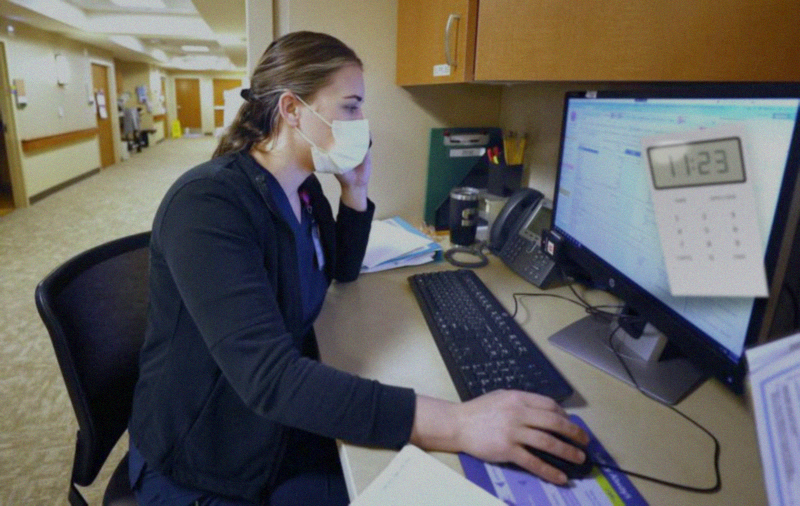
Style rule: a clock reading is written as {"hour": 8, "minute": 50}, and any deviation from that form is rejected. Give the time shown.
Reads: {"hour": 11, "minute": 23}
